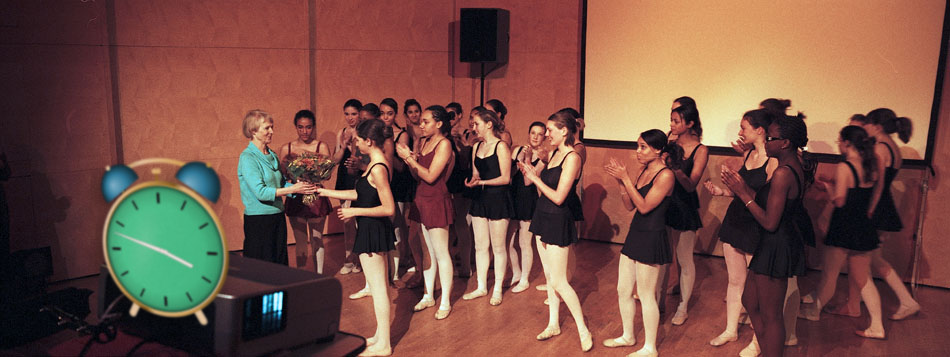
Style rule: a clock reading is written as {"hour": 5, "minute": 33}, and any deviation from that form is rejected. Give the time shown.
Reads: {"hour": 3, "minute": 48}
